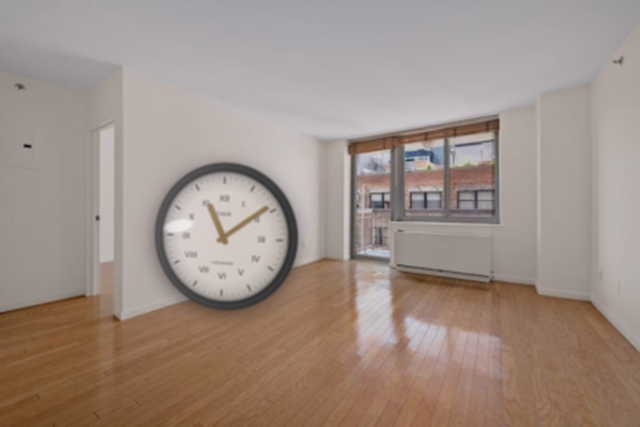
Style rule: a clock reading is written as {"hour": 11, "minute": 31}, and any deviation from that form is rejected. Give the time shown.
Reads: {"hour": 11, "minute": 9}
